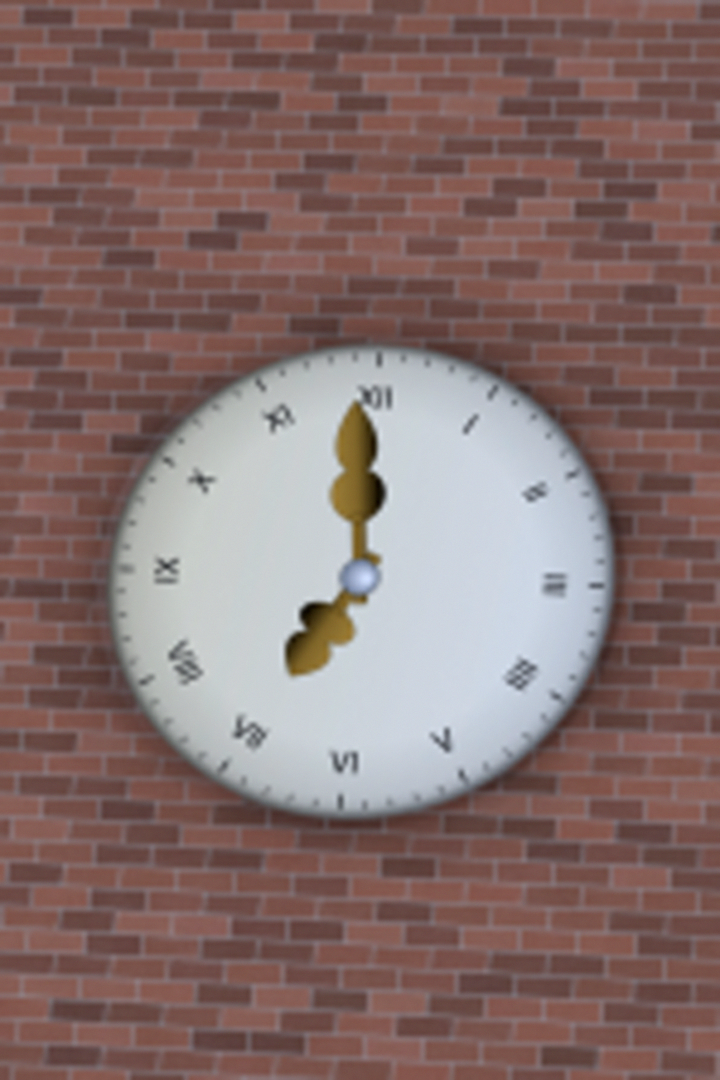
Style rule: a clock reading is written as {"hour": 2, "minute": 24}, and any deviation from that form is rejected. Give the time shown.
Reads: {"hour": 6, "minute": 59}
